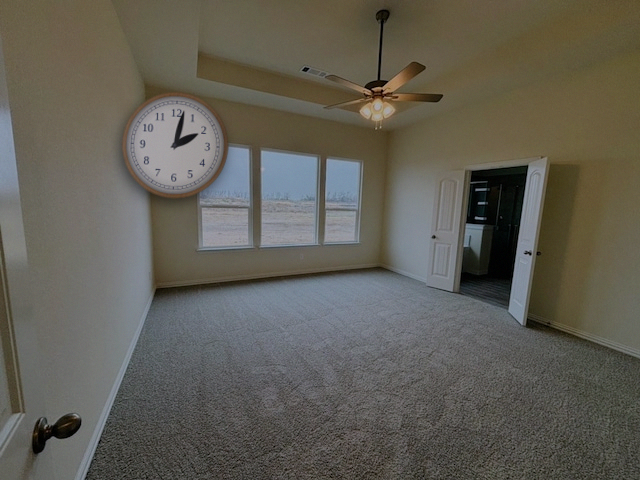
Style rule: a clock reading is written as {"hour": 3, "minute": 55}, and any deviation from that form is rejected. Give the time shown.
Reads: {"hour": 2, "minute": 2}
